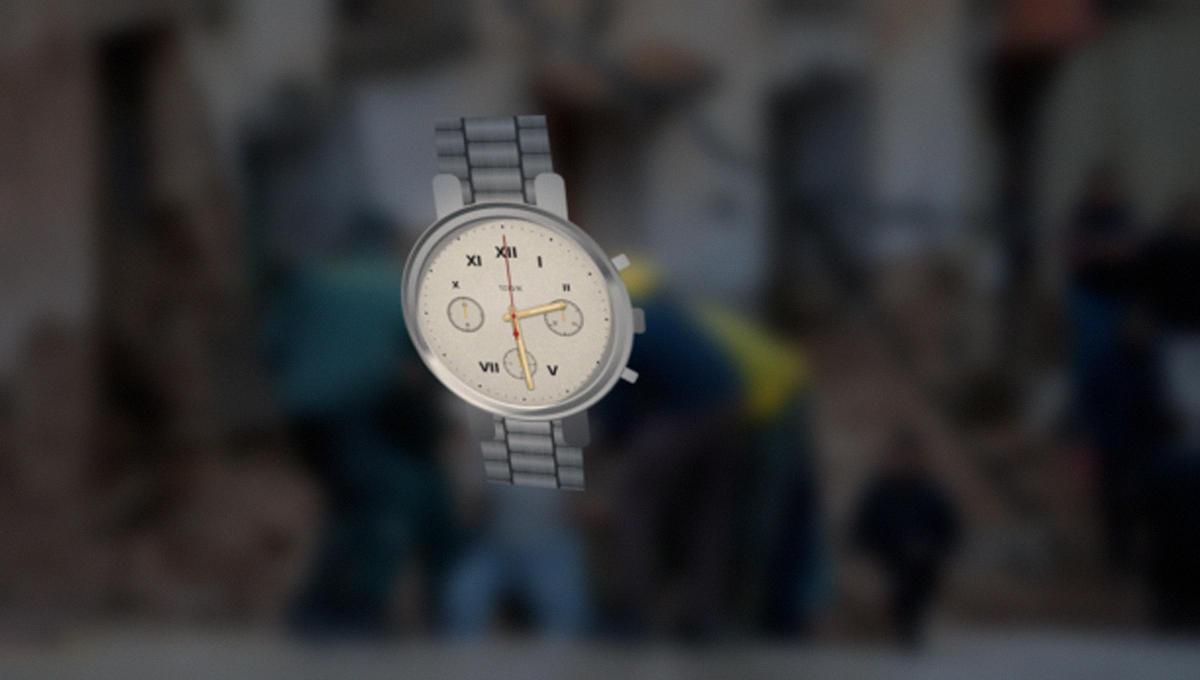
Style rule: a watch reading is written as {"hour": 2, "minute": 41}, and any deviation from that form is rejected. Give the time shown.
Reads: {"hour": 2, "minute": 29}
